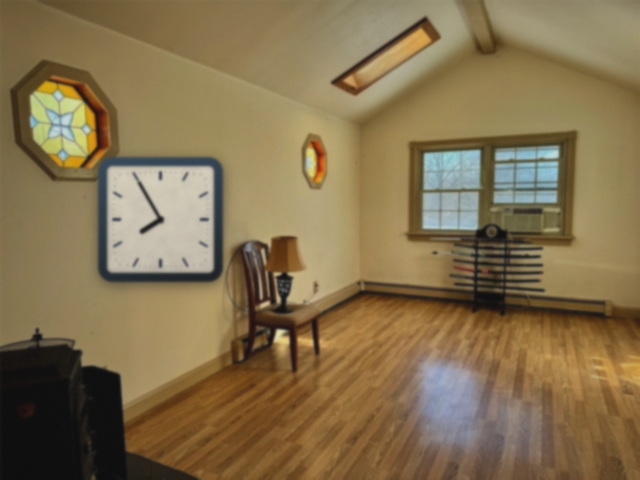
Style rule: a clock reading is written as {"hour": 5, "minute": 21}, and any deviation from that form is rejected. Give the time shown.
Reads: {"hour": 7, "minute": 55}
